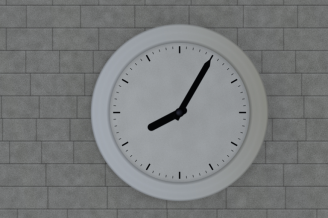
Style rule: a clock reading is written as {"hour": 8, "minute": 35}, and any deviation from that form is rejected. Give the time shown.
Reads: {"hour": 8, "minute": 5}
